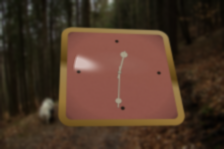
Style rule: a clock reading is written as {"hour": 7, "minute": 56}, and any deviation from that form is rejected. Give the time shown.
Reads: {"hour": 12, "minute": 31}
